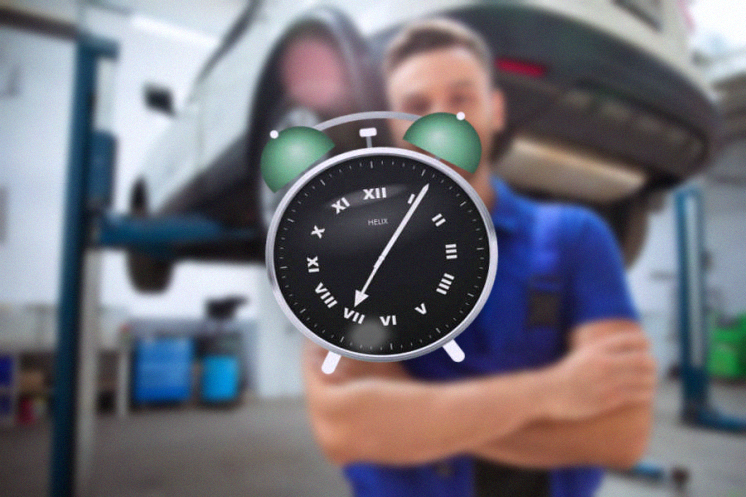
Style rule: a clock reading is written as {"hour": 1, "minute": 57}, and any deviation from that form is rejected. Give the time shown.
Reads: {"hour": 7, "minute": 6}
